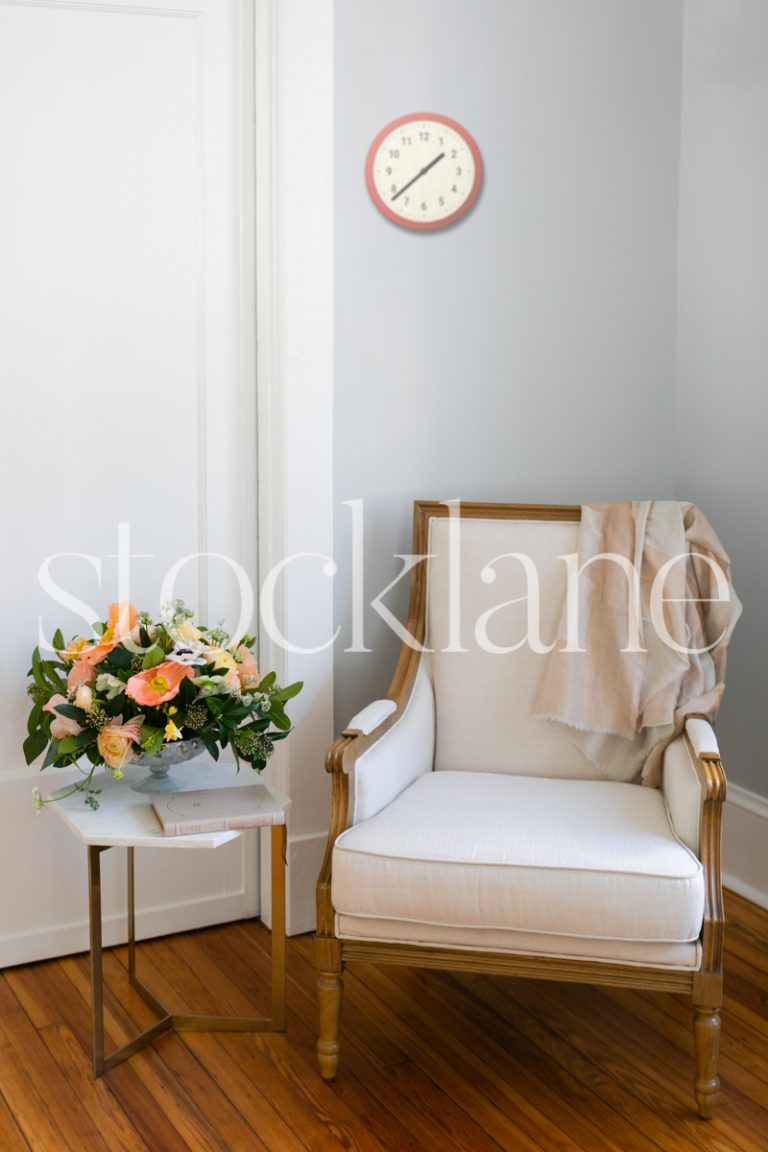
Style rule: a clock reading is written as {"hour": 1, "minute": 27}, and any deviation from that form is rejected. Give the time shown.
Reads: {"hour": 1, "minute": 38}
